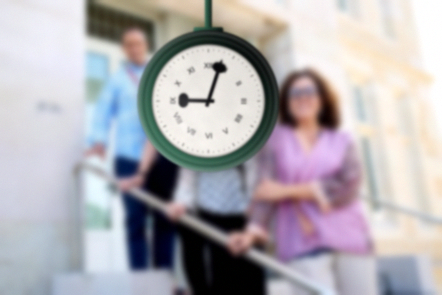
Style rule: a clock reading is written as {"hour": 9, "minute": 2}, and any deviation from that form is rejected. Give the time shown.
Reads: {"hour": 9, "minute": 3}
